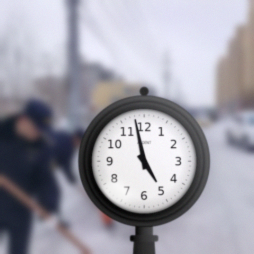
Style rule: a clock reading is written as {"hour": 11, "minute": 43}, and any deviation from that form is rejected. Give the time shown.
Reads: {"hour": 4, "minute": 58}
